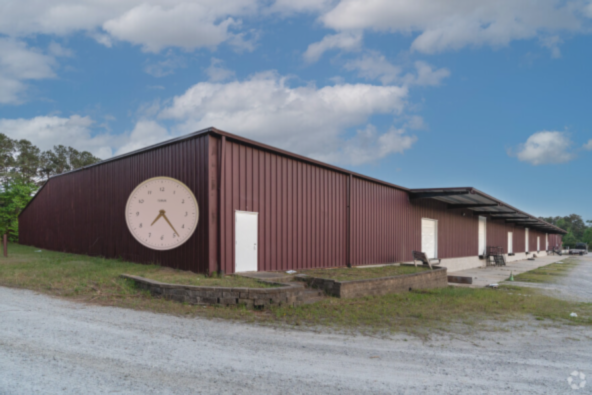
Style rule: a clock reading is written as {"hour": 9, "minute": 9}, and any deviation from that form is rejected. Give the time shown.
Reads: {"hour": 7, "minute": 24}
